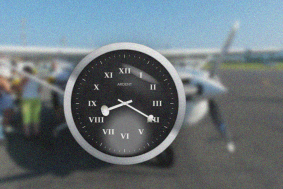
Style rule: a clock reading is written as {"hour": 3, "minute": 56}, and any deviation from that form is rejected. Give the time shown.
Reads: {"hour": 8, "minute": 20}
